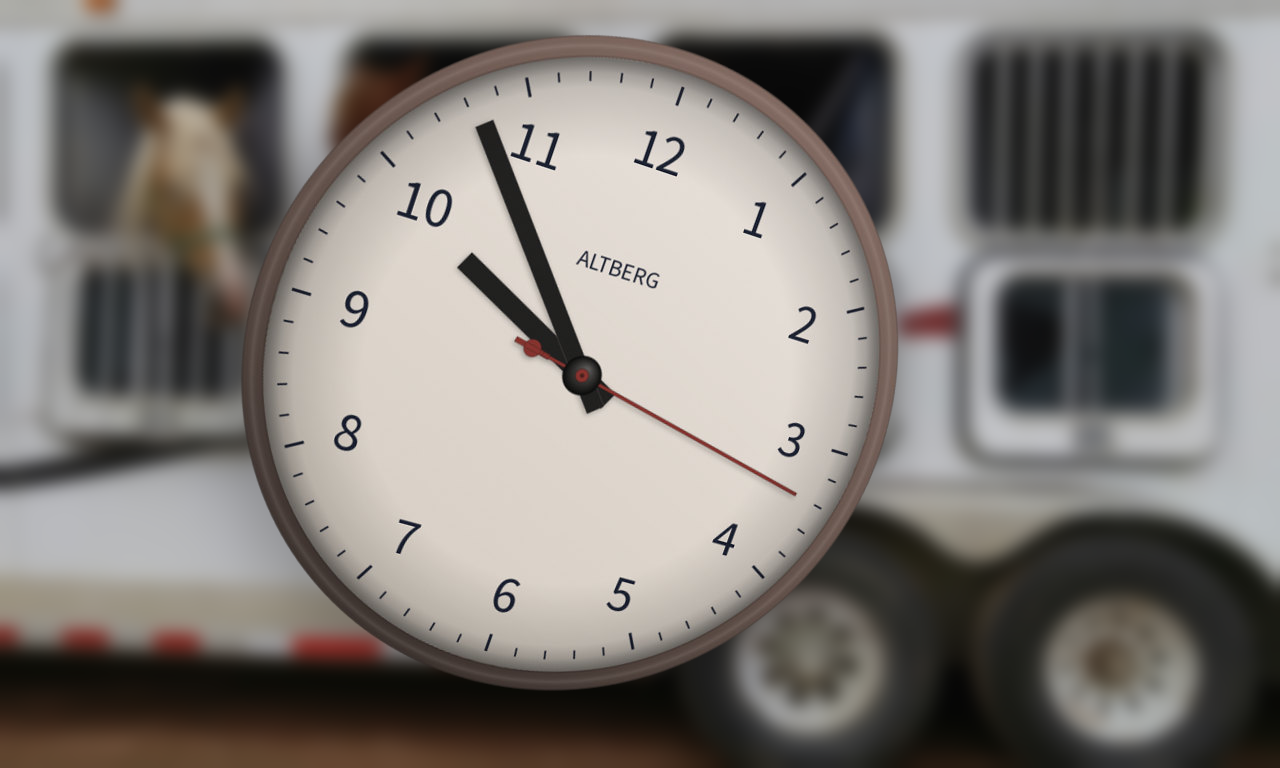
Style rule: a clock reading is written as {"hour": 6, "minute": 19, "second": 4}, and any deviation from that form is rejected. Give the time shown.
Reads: {"hour": 9, "minute": 53, "second": 17}
